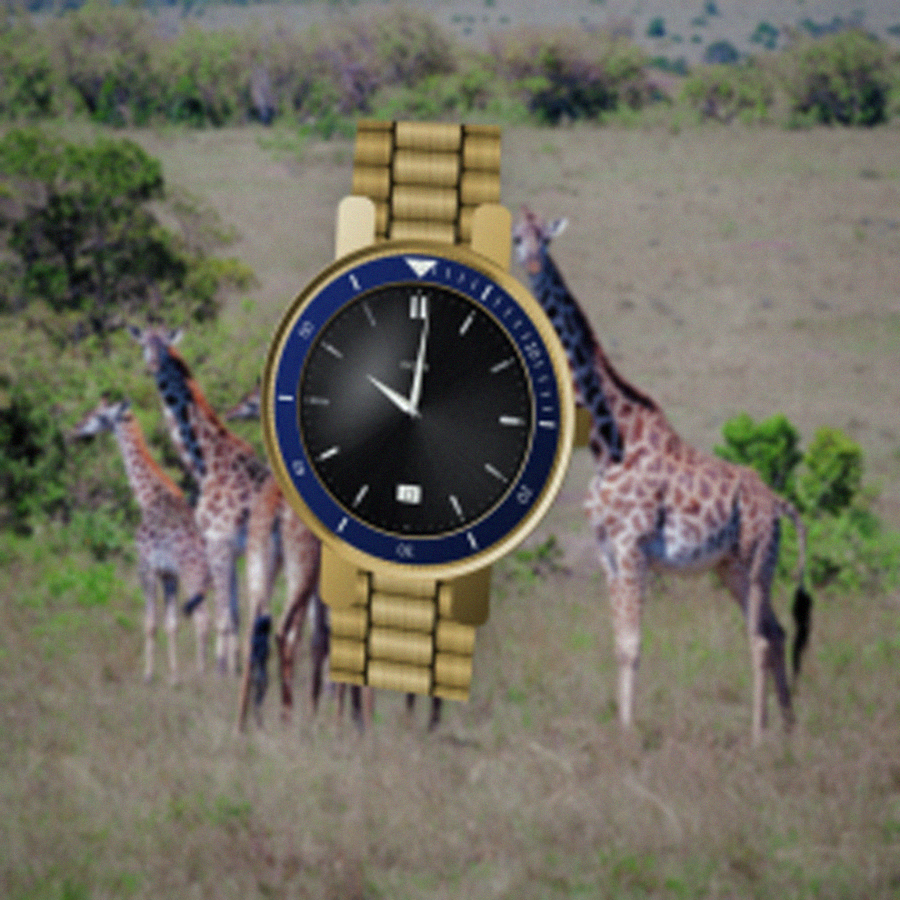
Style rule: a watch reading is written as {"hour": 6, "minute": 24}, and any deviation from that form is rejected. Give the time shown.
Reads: {"hour": 10, "minute": 1}
